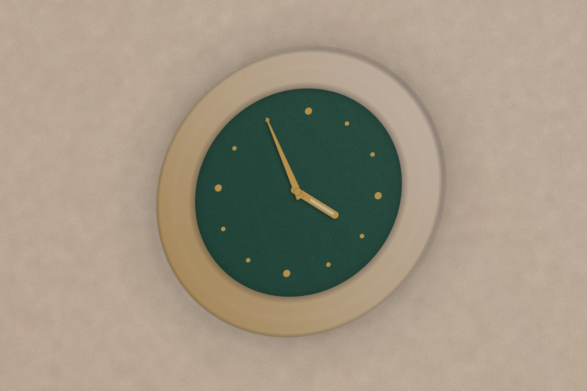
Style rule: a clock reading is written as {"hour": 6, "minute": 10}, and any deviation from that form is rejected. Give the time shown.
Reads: {"hour": 3, "minute": 55}
